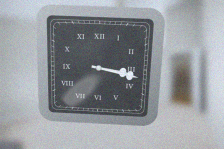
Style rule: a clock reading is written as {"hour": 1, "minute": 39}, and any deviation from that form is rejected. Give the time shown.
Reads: {"hour": 3, "minute": 17}
